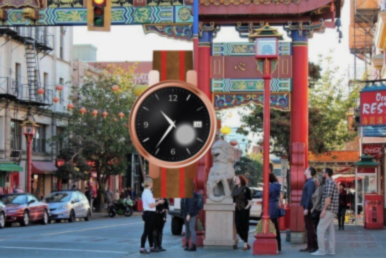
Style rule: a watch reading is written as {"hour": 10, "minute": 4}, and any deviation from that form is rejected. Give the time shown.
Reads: {"hour": 10, "minute": 36}
